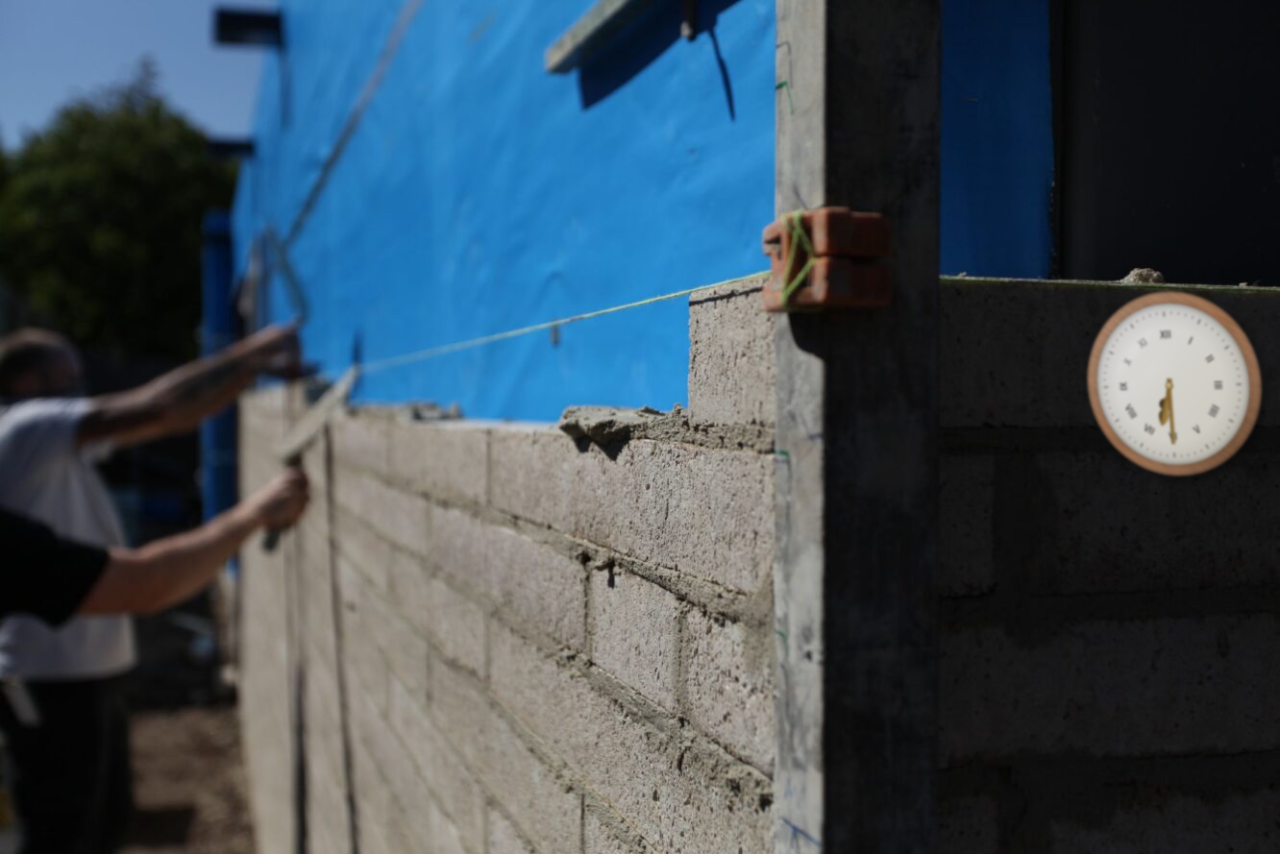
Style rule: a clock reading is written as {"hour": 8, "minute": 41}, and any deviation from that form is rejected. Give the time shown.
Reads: {"hour": 6, "minute": 30}
